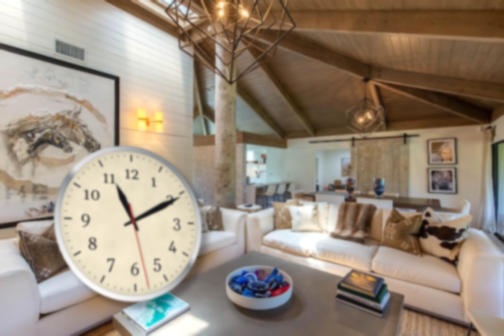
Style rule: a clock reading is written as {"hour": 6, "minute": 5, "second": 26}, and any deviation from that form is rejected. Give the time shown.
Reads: {"hour": 11, "minute": 10, "second": 28}
